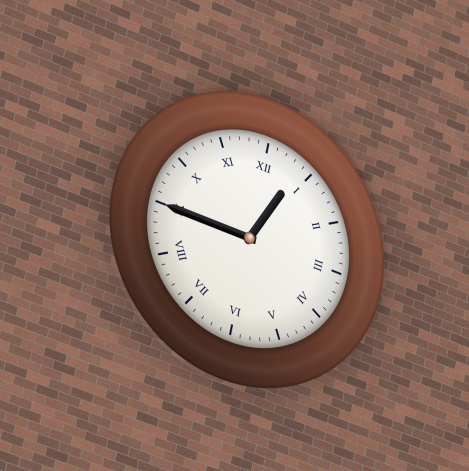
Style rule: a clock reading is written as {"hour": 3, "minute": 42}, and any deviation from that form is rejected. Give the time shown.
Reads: {"hour": 12, "minute": 45}
